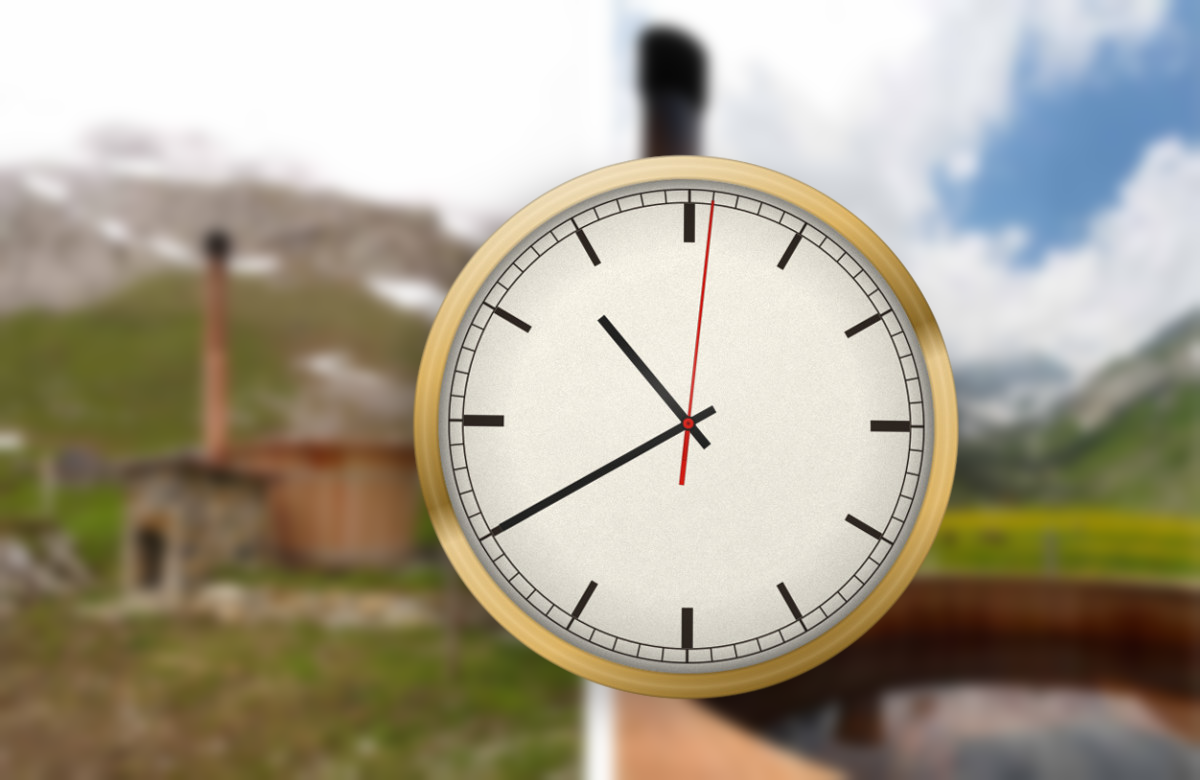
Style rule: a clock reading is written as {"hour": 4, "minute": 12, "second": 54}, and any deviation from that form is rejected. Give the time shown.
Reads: {"hour": 10, "minute": 40, "second": 1}
